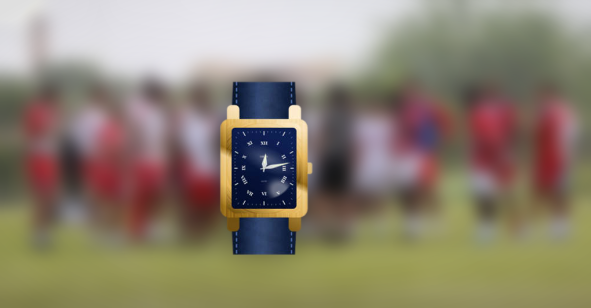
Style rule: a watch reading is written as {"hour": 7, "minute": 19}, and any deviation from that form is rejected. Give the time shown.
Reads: {"hour": 12, "minute": 13}
